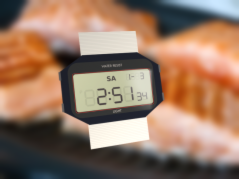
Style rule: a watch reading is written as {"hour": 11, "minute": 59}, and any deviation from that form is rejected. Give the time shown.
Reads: {"hour": 2, "minute": 51}
